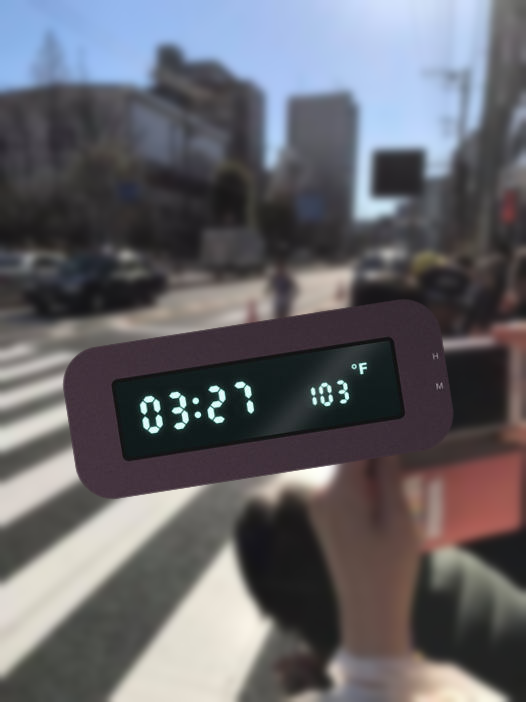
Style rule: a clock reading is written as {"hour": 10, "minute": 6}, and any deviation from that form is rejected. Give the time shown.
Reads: {"hour": 3, "minute": 27}
